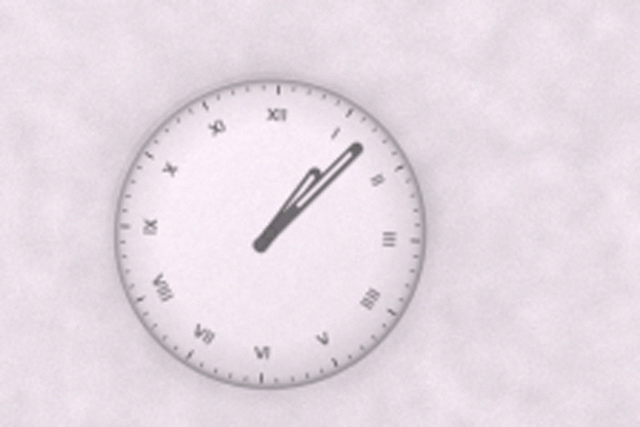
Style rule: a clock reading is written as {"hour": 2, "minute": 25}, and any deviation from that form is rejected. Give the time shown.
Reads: {"hour": 1, "minute": 7}
